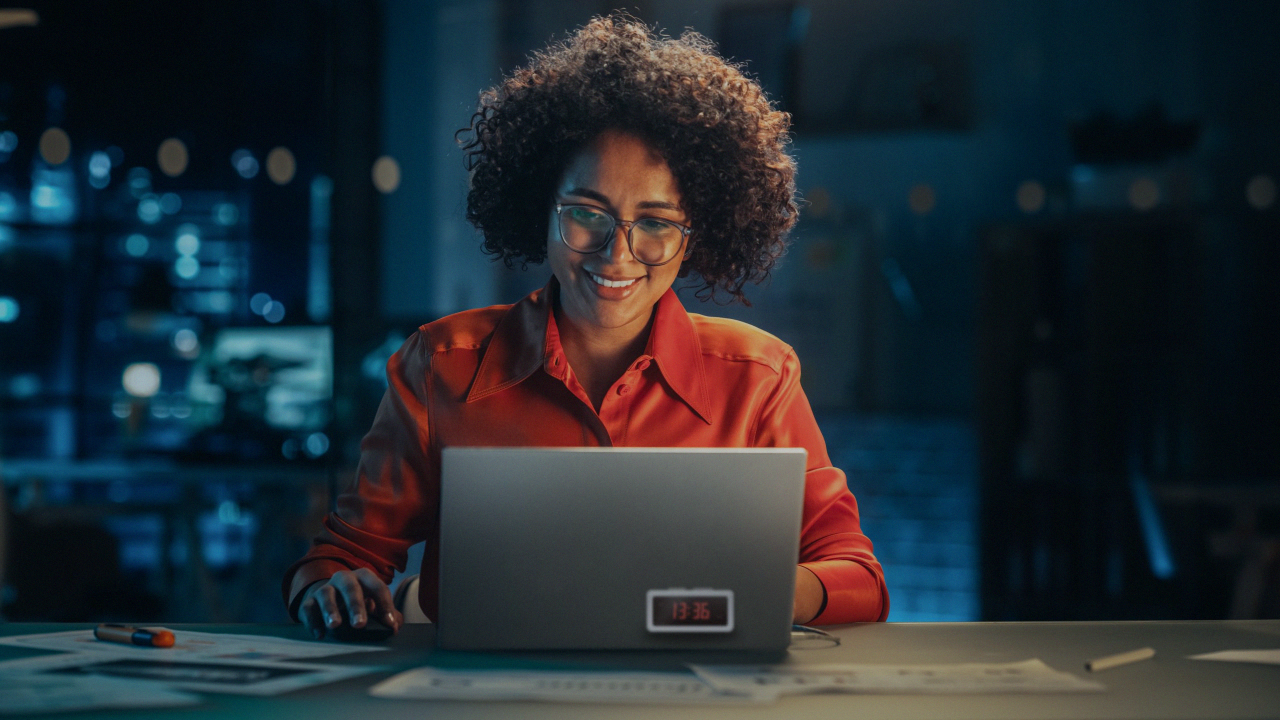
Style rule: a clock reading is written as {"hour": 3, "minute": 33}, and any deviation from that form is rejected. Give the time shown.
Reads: {"hour": 13, "minute": 36}
